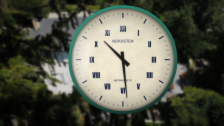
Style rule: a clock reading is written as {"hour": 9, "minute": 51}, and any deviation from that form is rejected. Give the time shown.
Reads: {"hour": 10, "minute": 29}
